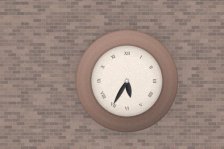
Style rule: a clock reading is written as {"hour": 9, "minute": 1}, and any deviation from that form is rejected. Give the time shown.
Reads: {"hour": 5, "minute": 35}
